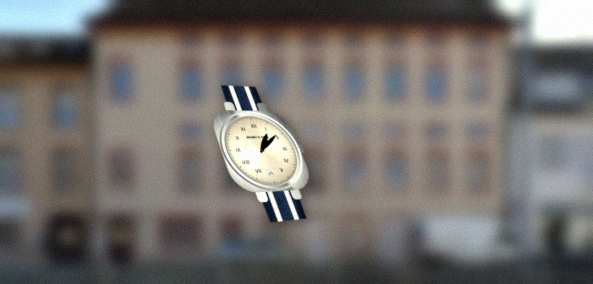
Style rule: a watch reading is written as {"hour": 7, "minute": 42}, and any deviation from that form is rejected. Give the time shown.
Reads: {"hour": 1, "minute": 9}
